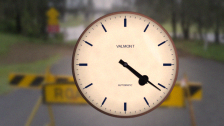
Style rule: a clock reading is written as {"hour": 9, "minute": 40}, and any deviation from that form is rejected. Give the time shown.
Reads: {"hour": 4, "minute": 21}
